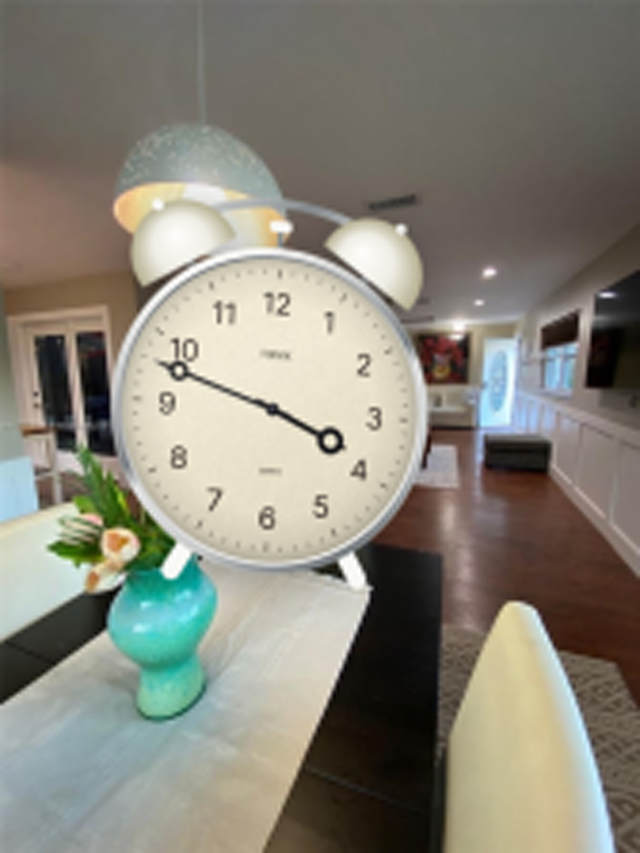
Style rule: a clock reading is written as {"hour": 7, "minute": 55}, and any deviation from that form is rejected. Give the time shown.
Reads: {"hour": 3, "minute": 48}
